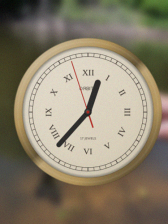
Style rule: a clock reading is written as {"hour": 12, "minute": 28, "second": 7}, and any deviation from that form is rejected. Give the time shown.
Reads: {"hour": 12, "minute": 36, "second": 57}
